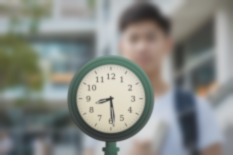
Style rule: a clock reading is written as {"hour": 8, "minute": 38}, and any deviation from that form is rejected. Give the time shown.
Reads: {"hour": 8, "minute": 29}
